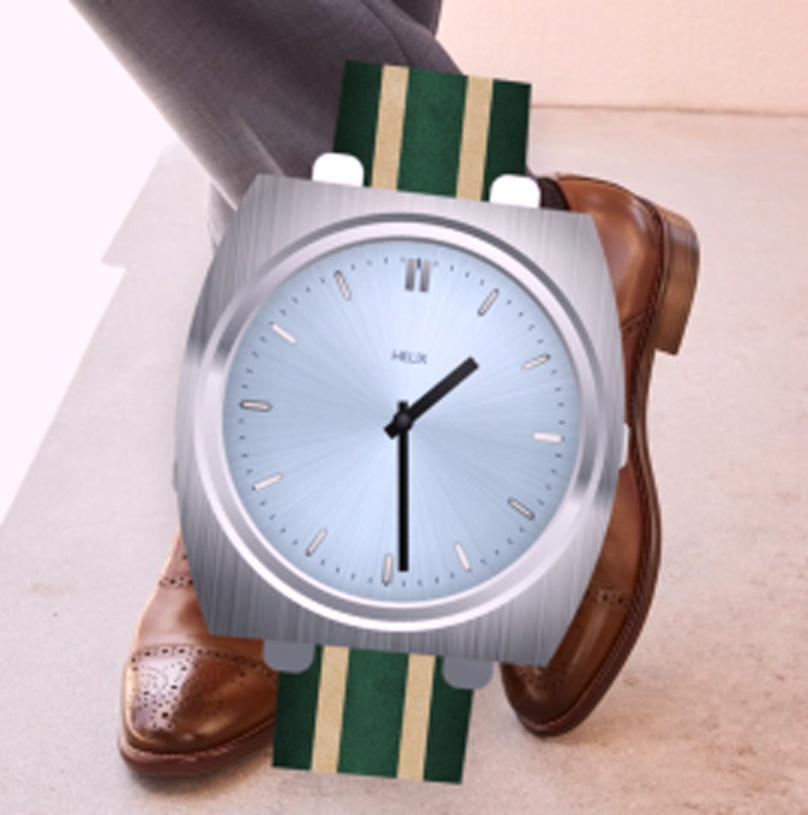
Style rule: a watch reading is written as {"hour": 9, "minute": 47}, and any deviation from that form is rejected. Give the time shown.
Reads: {"hour": 1, "minute": 29}
